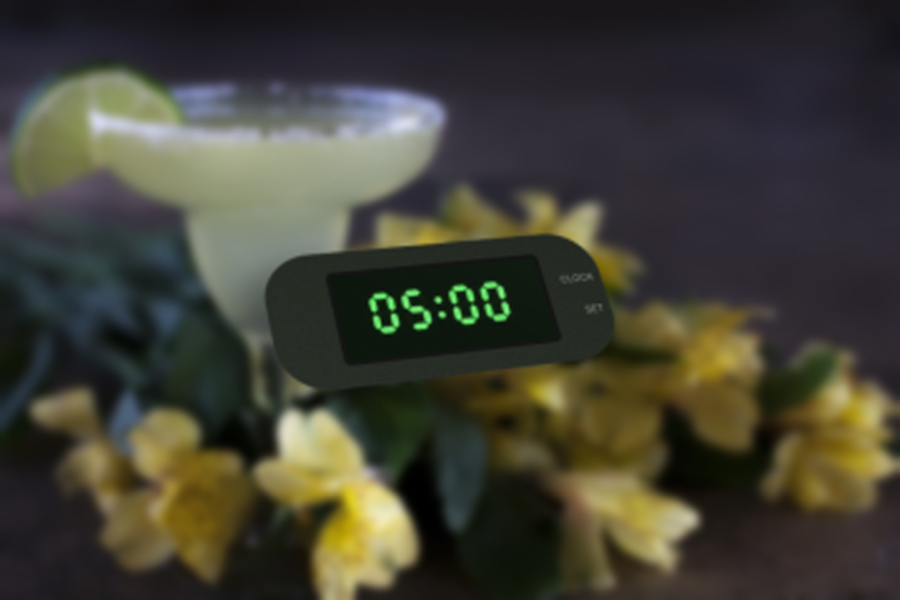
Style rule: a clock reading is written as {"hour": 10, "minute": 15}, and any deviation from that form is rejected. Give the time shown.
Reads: {"hour": 5, "minute": 0}
